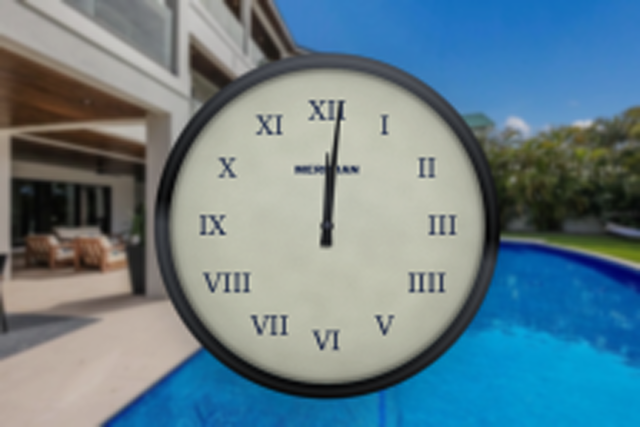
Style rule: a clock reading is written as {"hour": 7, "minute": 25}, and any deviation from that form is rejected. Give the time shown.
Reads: {"hour": 12, "minute": 1}
